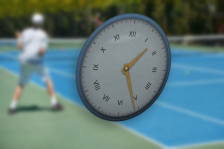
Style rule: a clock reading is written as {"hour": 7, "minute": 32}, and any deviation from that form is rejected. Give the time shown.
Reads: {"hour": 1, "minute": 26}
